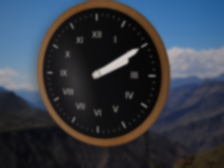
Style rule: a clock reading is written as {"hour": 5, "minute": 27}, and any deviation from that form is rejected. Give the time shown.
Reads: {"hour": 2, "minute": 10}
